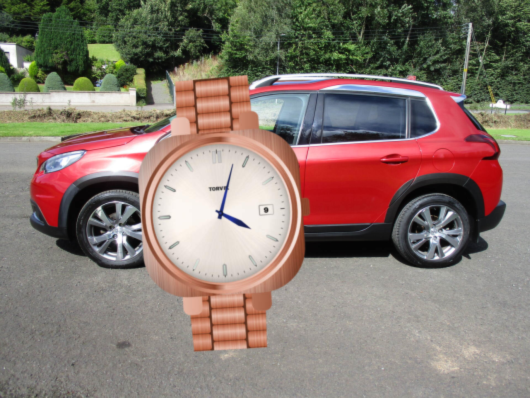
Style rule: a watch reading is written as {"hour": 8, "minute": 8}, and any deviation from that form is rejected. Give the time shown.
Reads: {"hour": 4, "minute": 3}
